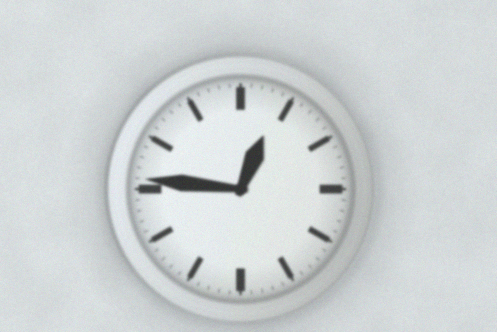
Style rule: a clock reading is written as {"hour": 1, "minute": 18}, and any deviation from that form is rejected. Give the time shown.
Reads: {"hour": 12, "minute": 46}
